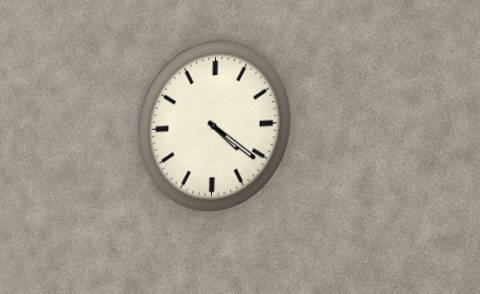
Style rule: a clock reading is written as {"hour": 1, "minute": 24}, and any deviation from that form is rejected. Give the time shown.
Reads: {"hour": 4, "minute": 21}
